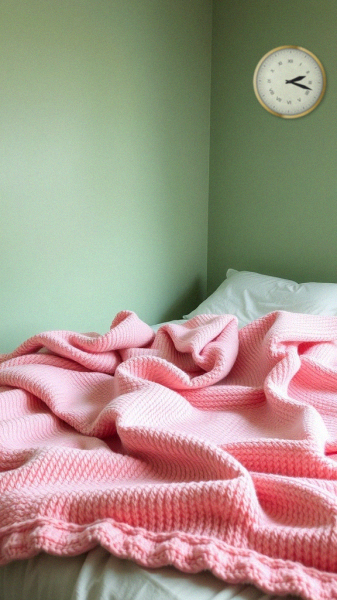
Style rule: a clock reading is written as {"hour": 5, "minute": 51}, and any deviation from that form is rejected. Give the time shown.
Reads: {"hour": 2, "minute": 18}
